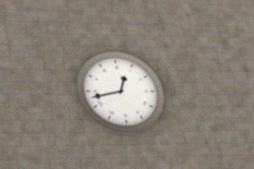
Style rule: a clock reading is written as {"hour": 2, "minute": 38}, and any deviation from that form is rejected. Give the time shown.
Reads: {"hour": 12, "minute": 43}
